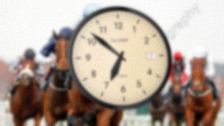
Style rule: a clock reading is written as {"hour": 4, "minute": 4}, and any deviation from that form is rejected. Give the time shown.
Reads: {"hour": 6, "minute": 52}
